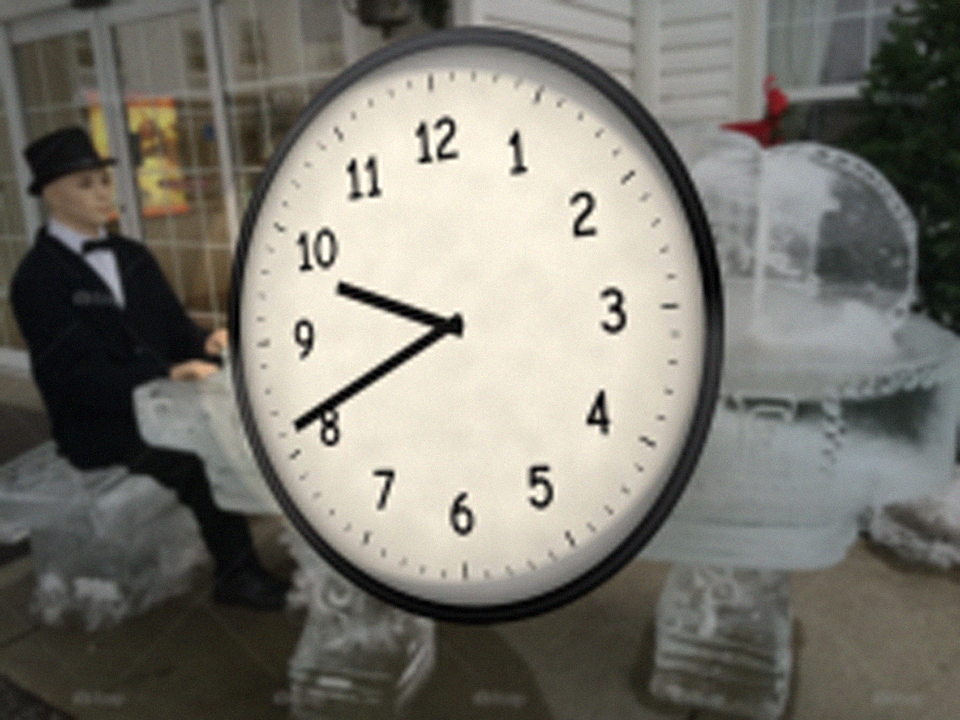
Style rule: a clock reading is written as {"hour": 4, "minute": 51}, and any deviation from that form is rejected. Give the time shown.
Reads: {"hour": 9, "minute": 41}
